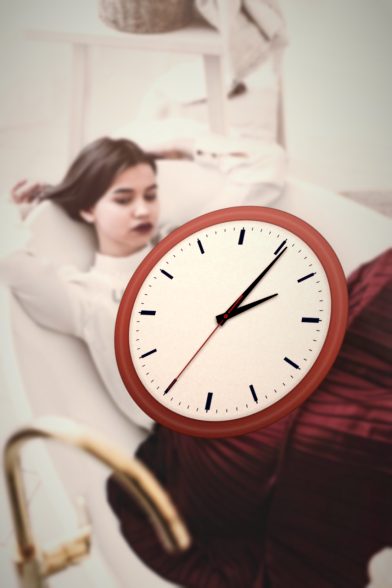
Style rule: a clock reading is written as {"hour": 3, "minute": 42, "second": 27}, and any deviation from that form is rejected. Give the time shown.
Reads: {"hour": 2, "minute": 5, "second": 35}
